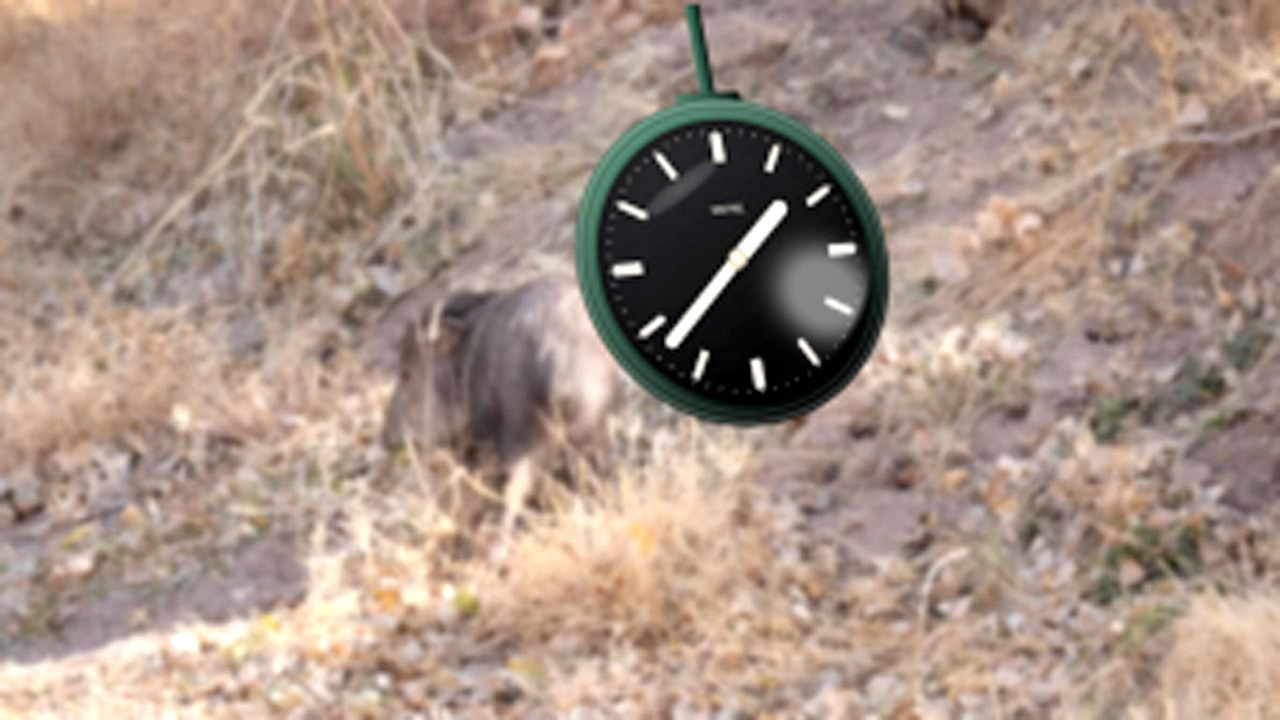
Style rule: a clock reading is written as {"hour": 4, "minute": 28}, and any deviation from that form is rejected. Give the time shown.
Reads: {"hour": 1, "minute": 38}
